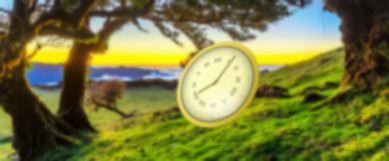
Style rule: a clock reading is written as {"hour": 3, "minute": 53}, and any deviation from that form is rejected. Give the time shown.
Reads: {"hour": 8, "minute": 6}
